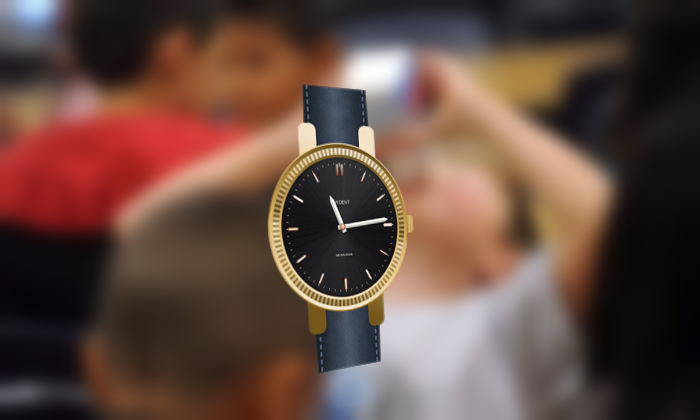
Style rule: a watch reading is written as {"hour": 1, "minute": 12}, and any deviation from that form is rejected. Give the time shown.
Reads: {"hour": 11, "minute": 14}
